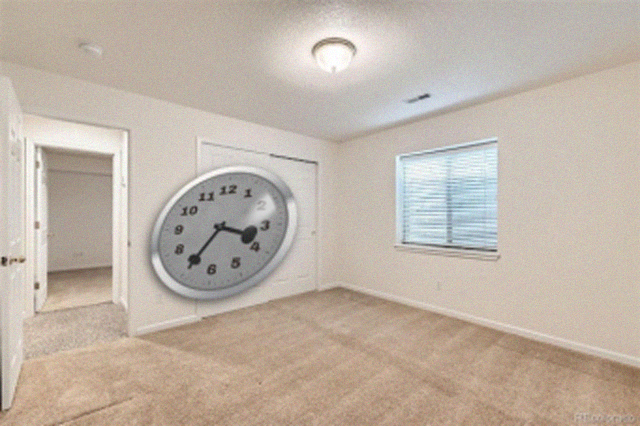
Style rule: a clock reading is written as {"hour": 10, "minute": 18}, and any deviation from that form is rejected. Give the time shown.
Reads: {"hour": 3, "minute": 35}
